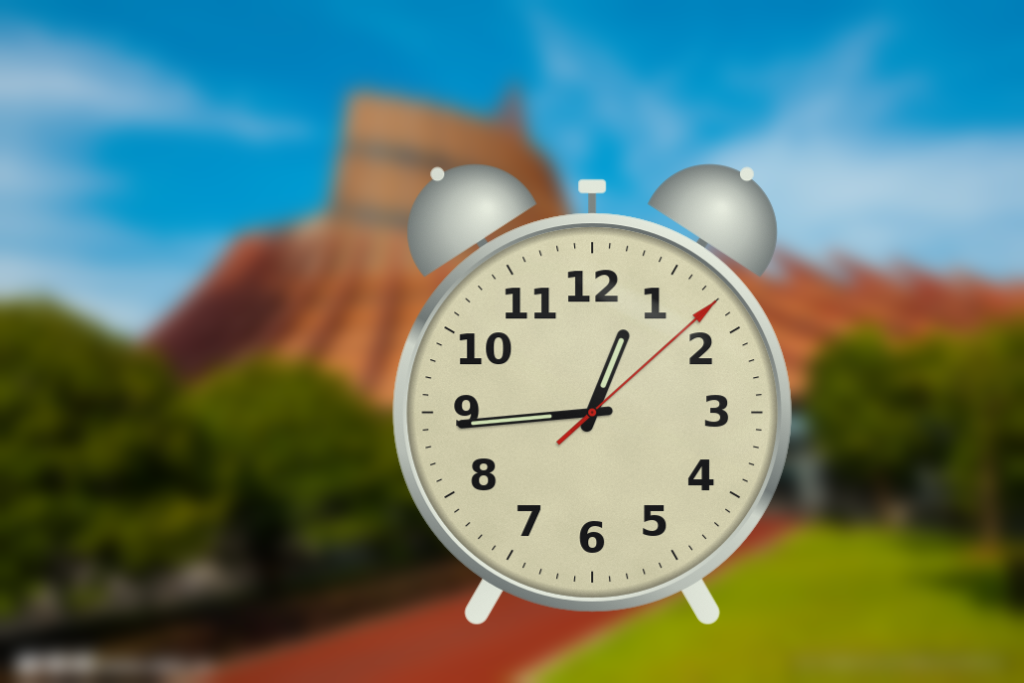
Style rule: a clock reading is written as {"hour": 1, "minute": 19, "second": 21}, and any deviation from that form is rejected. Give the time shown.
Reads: {"hour": 12, "minute": 44, "second": 8}
